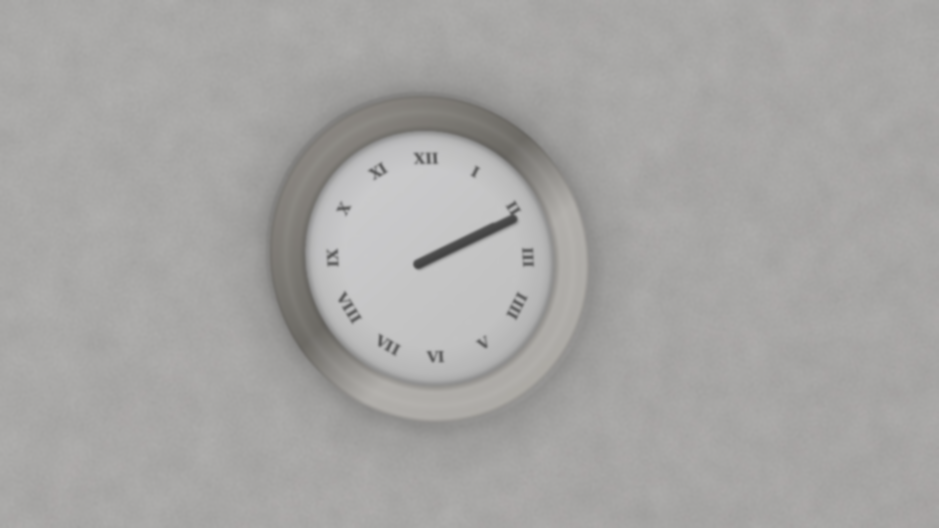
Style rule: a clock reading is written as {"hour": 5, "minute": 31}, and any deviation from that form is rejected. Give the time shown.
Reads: {"hour": 2, "minute": 11}
